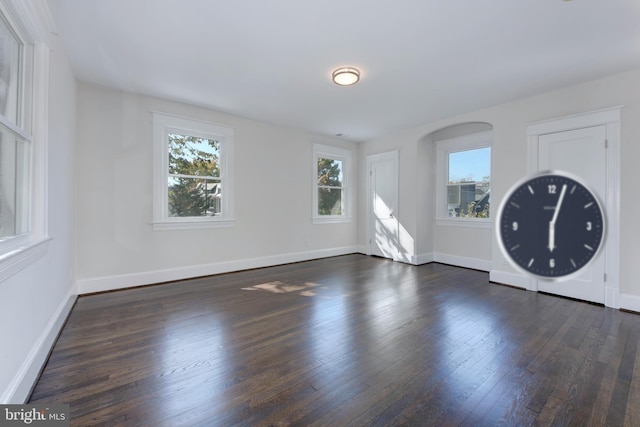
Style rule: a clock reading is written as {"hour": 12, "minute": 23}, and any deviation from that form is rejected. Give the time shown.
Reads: {"hour": 6, "minute": 3}
